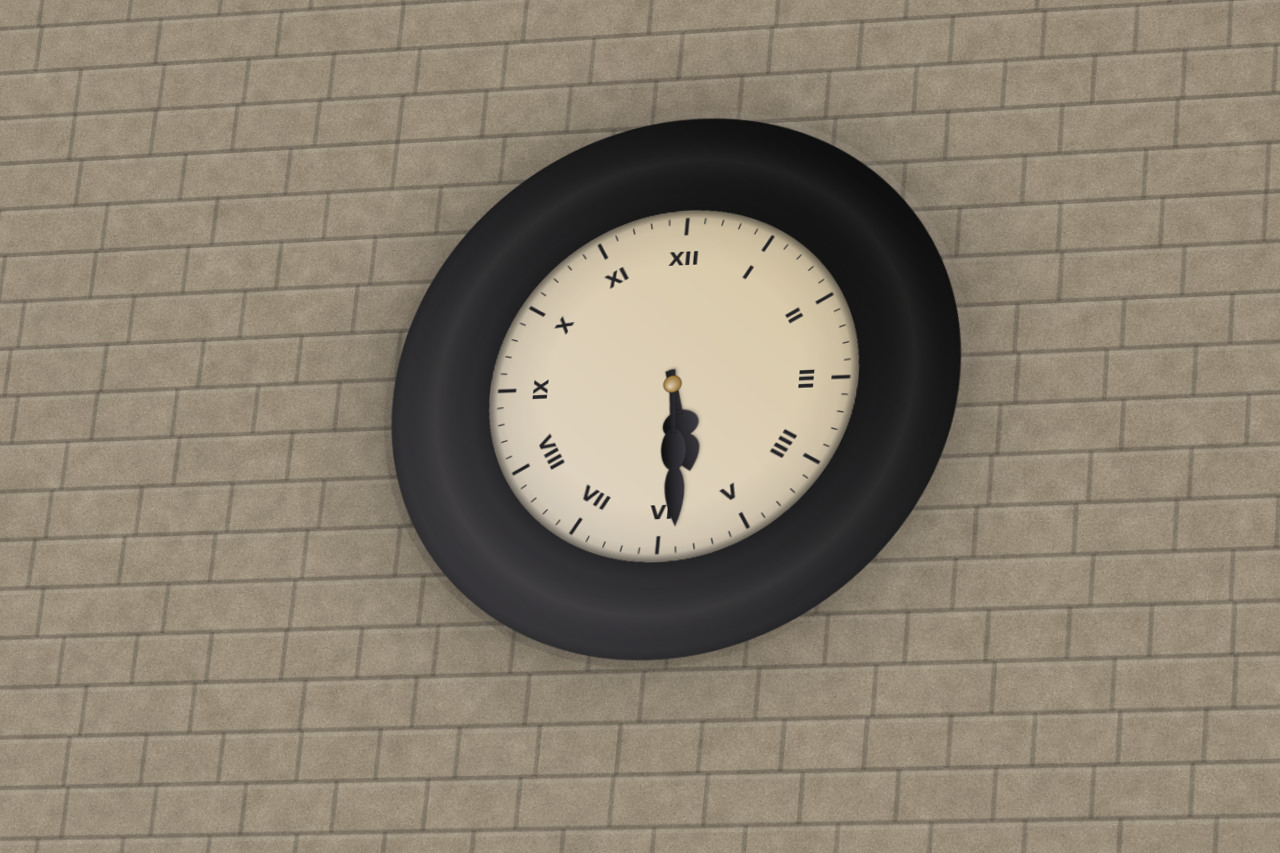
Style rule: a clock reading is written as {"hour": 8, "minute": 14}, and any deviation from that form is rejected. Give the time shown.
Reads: {"hour": 5, "minute": 29}
